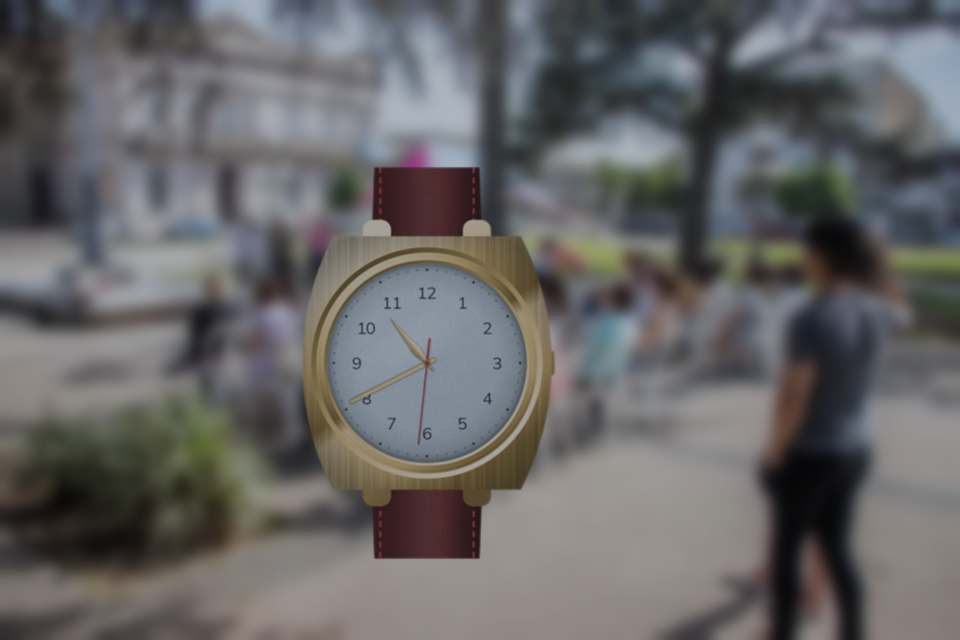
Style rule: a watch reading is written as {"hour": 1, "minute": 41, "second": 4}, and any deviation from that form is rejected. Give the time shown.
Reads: {"hour": 10, "minute": 40, "second": 31}
